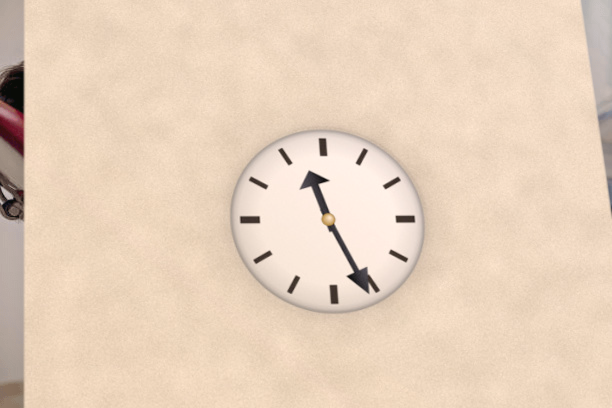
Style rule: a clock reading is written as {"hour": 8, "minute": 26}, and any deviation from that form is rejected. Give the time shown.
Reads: {"hour": 11, "minute": 26}
